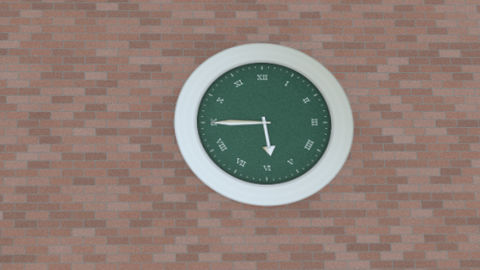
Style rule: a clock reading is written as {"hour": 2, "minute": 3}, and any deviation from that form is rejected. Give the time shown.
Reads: {"hour": 5, "minute": 45}
